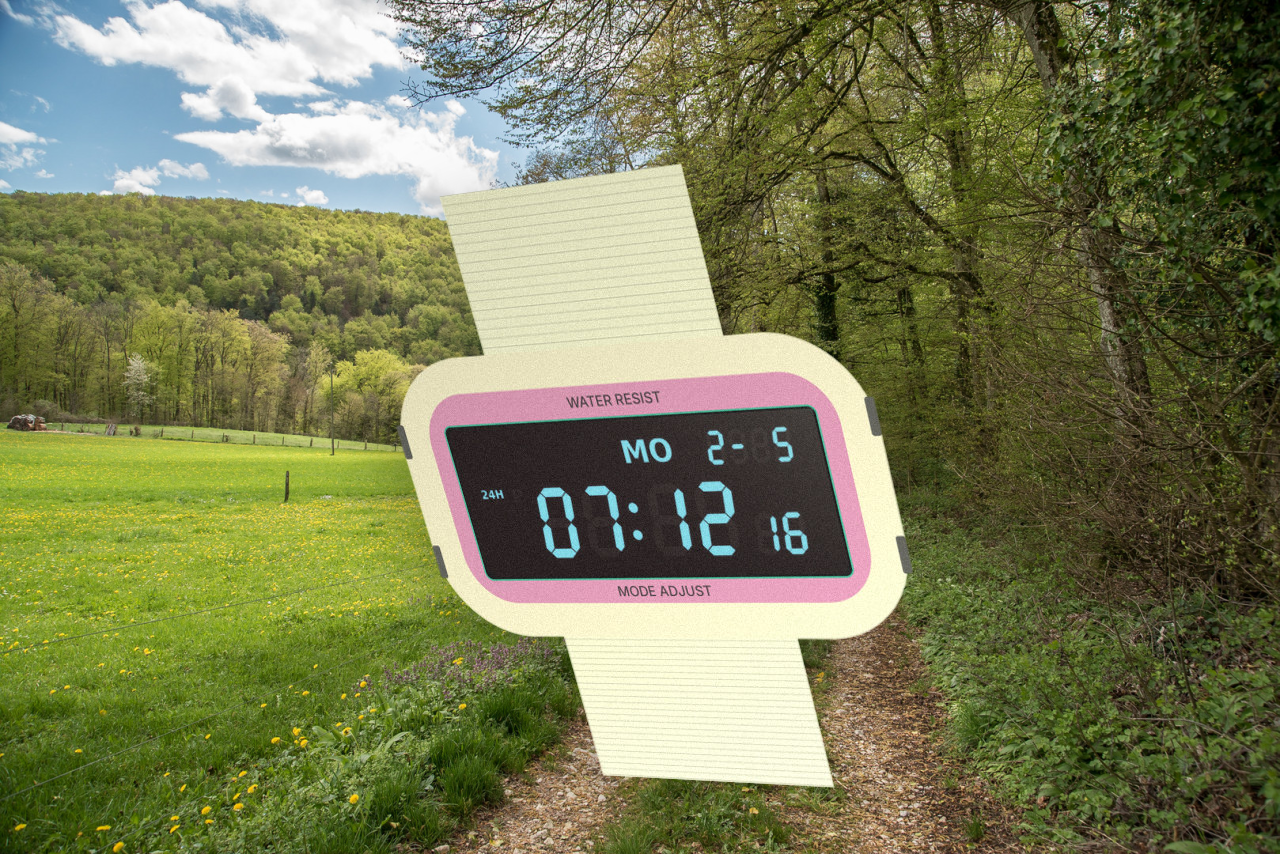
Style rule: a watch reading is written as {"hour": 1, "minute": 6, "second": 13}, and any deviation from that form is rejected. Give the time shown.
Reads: {"hour": 7, "minute": 12, "second": 16}
